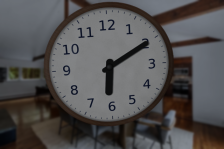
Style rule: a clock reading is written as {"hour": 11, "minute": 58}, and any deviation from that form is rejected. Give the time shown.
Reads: {"hour": 6, "minute": 10}
